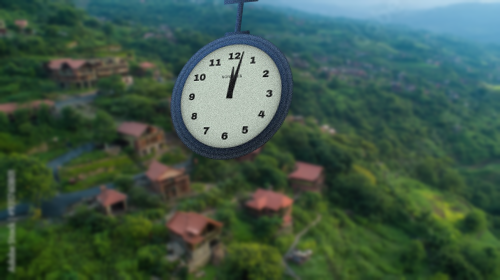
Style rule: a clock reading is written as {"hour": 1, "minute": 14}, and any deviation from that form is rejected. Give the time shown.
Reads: {"hour": 12, "minute": 2}
